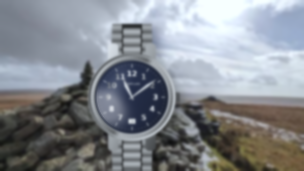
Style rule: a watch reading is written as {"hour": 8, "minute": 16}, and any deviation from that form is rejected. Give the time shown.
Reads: {"hour": 11, "minute": 9}
